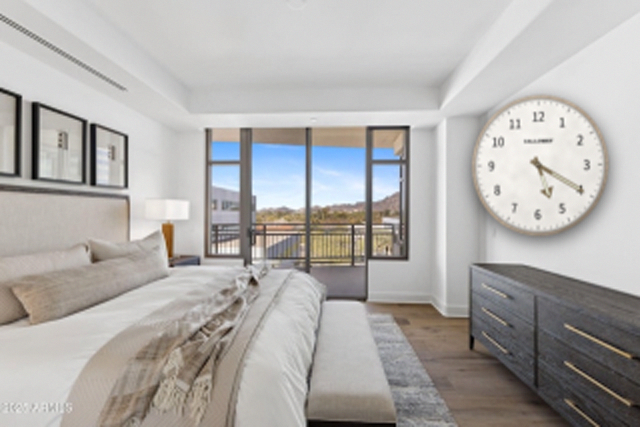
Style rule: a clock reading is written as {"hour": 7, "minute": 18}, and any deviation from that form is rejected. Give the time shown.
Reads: {"hour": 5, "minute": 20}
